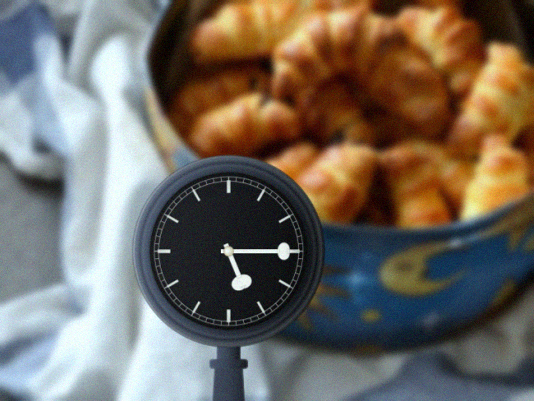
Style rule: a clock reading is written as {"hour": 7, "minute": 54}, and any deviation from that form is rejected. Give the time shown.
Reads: {"hour": 5, "minute": 15}
